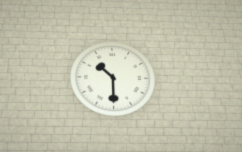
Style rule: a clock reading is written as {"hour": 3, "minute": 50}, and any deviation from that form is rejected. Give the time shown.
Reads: {"hour": 10, "minute": 30}
